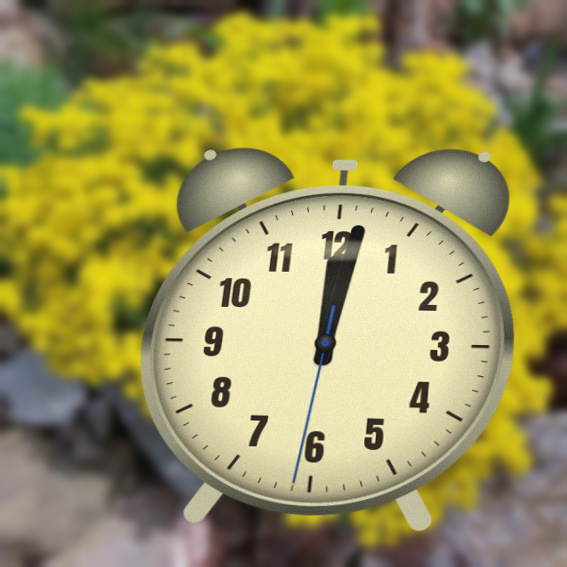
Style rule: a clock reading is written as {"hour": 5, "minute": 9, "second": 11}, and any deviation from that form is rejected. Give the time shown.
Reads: {"hour": 12, "minute": 1, "second": 31}
